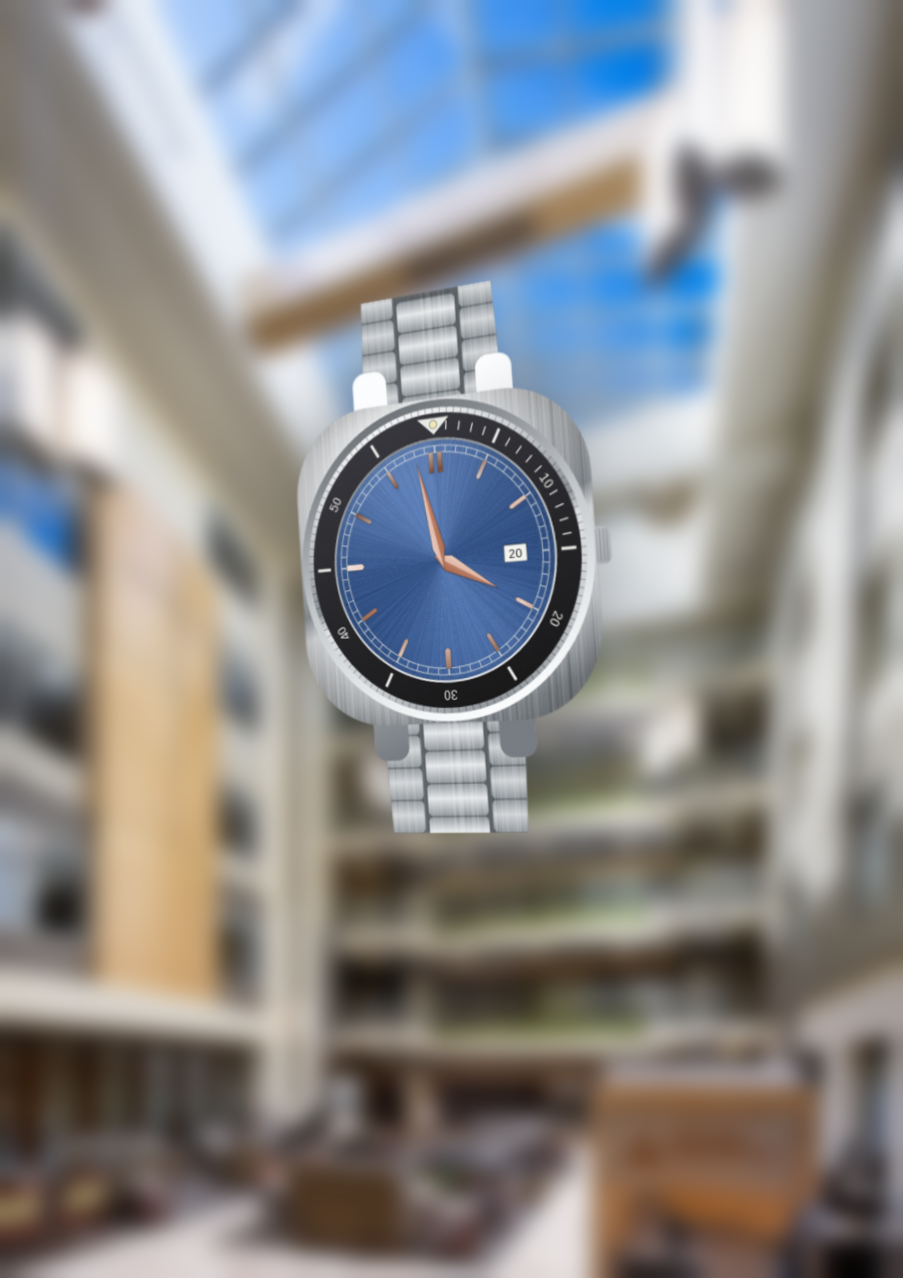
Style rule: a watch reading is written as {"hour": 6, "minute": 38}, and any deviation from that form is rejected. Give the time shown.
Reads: {"hour": 3, "minute": 58}
